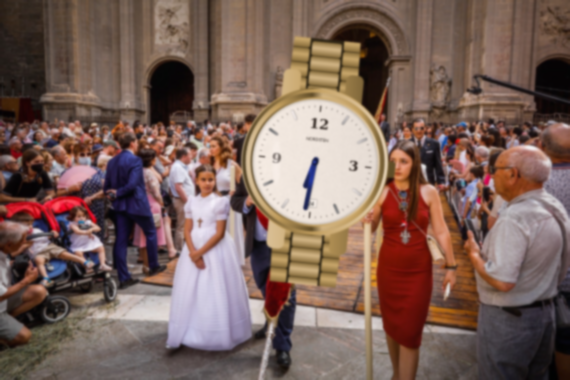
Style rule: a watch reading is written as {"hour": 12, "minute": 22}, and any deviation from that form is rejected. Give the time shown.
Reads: {"hour": 6, "minute": 31}
